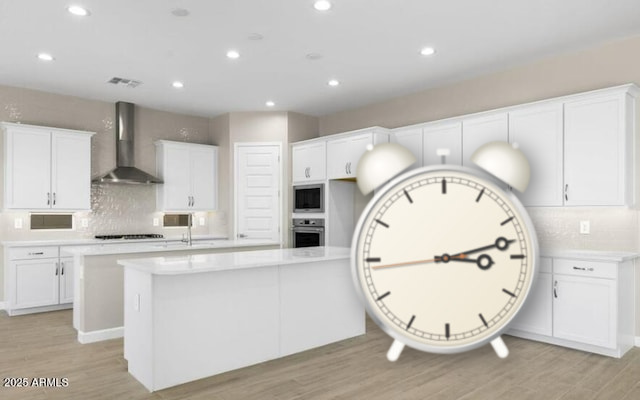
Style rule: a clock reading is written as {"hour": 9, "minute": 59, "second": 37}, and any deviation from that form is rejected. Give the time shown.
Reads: {"hour": 3, "minute": 12, "second": 44}
